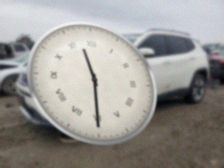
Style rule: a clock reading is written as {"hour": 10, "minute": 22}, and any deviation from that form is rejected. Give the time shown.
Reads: {"hour": 11, "minute": 30}
